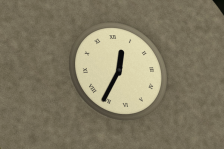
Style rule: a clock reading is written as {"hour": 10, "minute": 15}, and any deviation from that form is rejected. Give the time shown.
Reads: {"hour": 12, "minute": 36}
